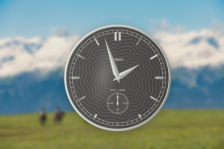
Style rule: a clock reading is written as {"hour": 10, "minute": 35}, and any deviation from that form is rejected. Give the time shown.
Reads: {"hour": 1, "minute": 57}
